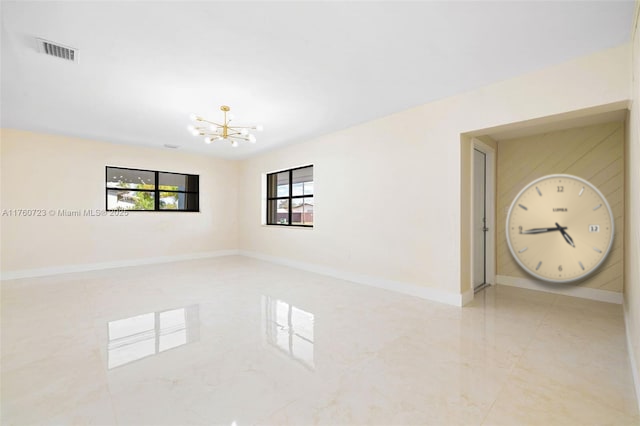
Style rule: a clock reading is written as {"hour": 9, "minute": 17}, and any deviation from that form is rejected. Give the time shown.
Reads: {"hour": 4, "minute": 44}
